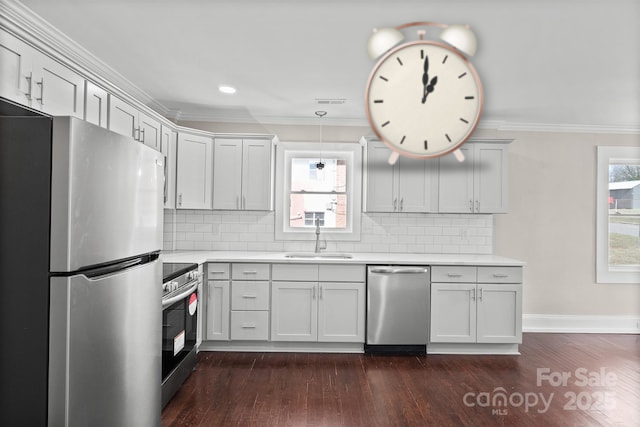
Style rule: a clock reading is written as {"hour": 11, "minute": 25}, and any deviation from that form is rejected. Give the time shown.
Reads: {"hour": 1, "minute": 1}
